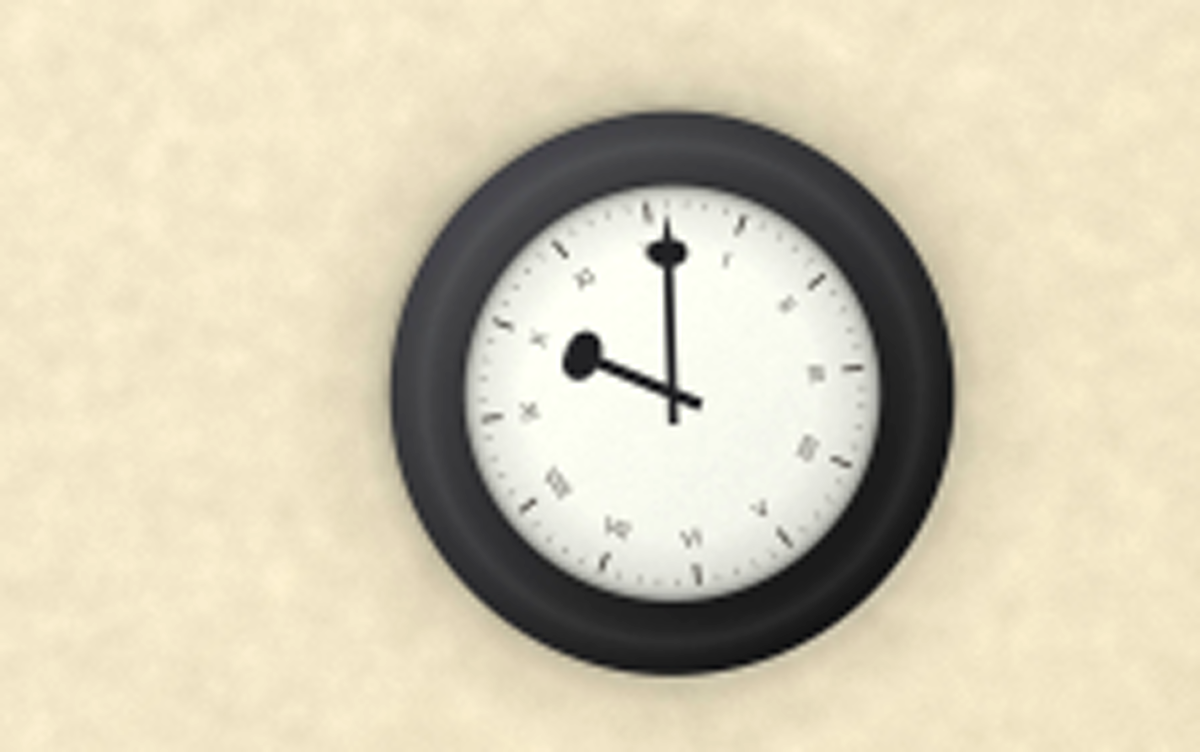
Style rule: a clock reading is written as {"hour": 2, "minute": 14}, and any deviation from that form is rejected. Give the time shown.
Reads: {"hour": 10, "minute": 1}
